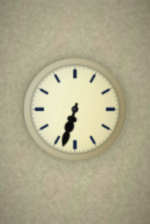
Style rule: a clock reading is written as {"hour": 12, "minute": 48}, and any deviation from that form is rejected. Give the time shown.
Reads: {"hour": 6, "minute": 33}
